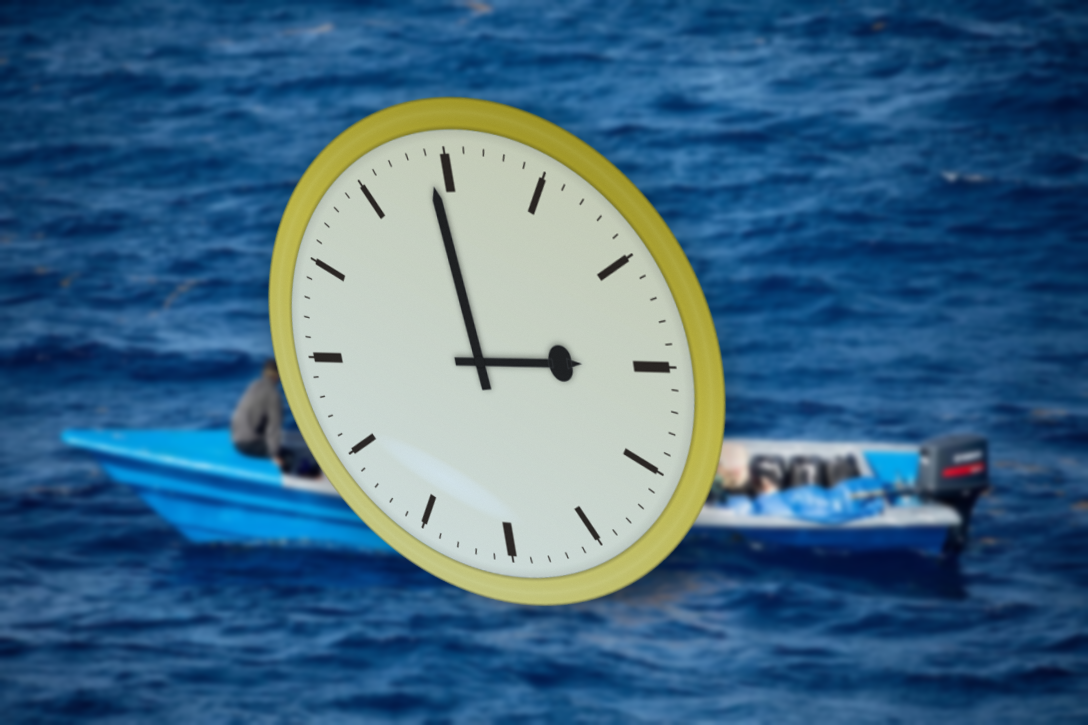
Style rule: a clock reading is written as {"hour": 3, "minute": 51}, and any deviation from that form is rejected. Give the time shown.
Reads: {"hour": 2, "minute": 59}
